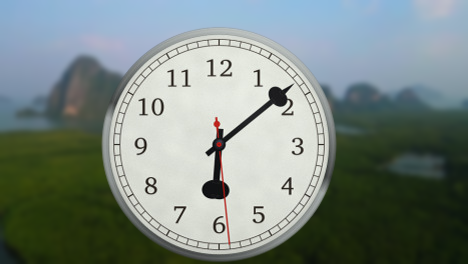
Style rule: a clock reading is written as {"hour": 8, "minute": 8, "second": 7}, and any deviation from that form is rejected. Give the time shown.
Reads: {"hour": 6, "minute": 8, "second": 29}
